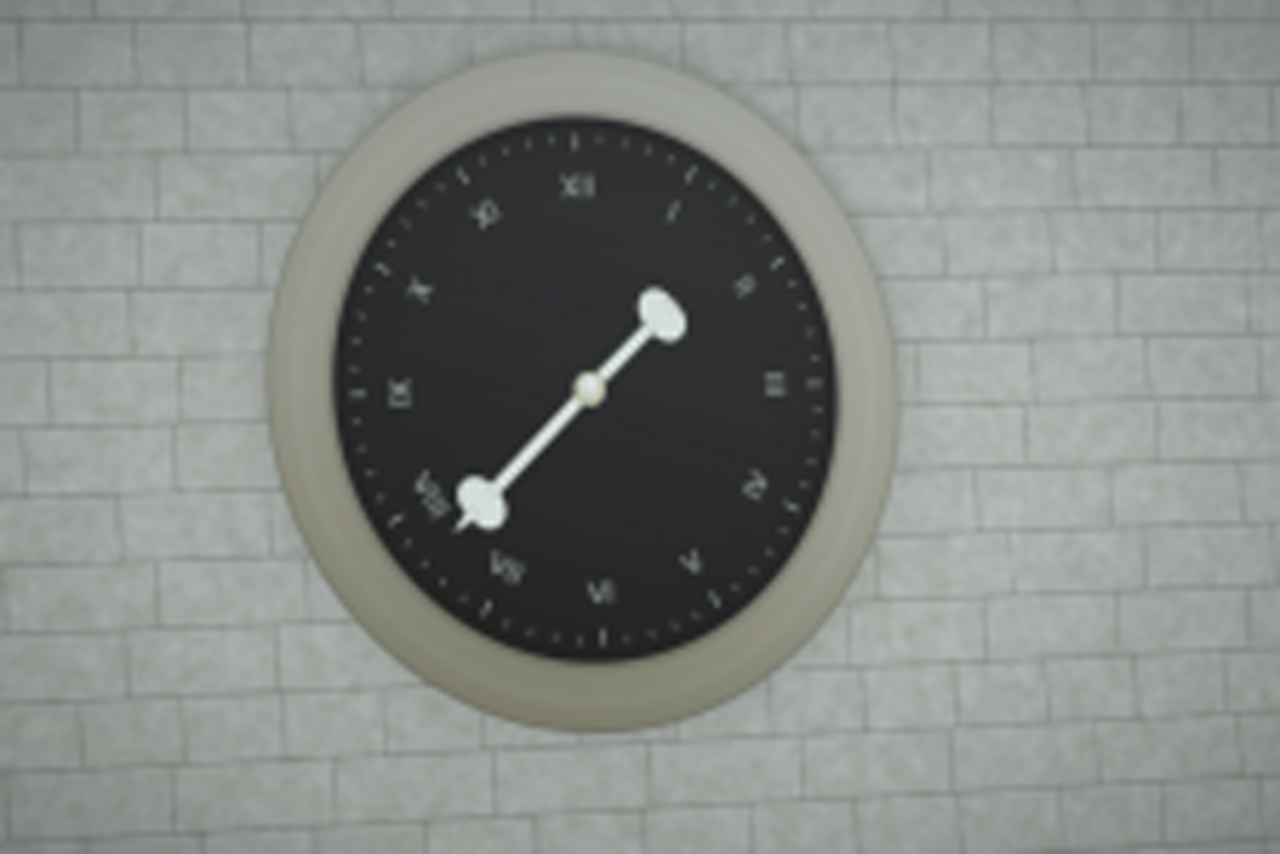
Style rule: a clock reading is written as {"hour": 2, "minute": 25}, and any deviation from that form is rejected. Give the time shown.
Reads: {"hour": 1, "minute": 38}
